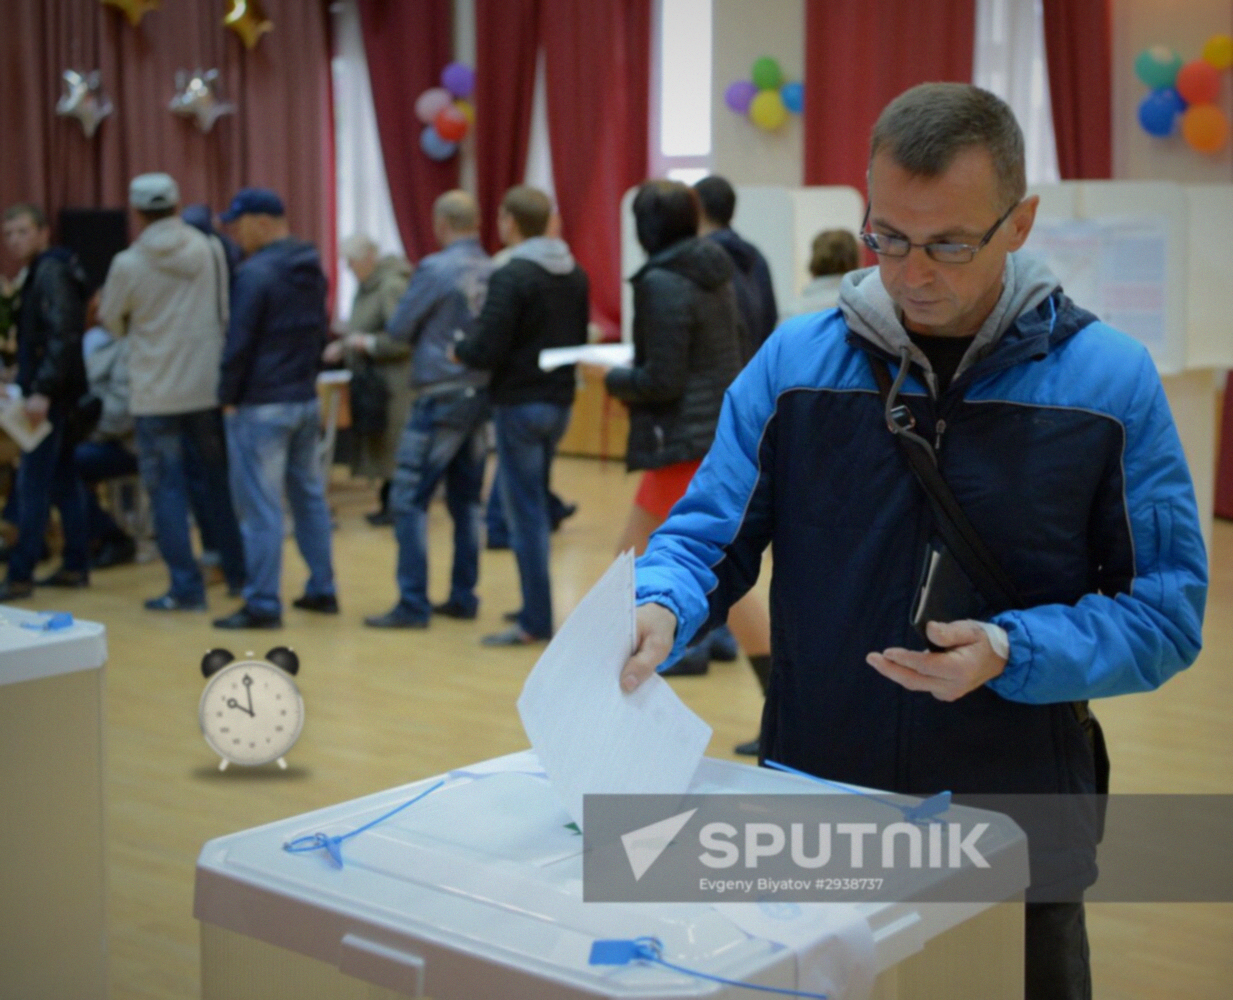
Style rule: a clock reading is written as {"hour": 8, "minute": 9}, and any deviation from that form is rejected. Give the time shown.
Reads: {"hour": 9, "minute": 59}
